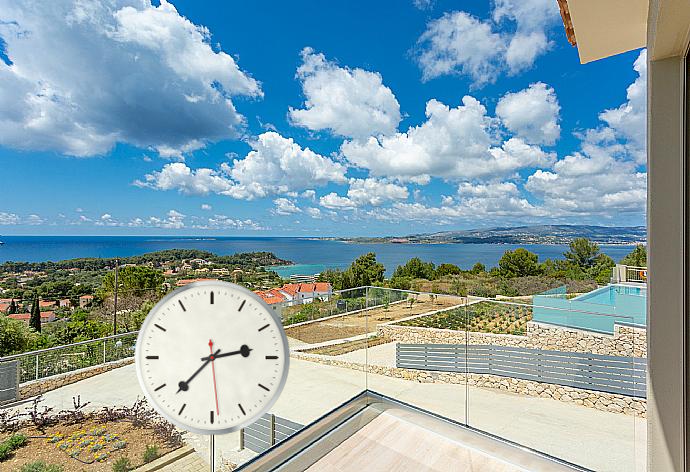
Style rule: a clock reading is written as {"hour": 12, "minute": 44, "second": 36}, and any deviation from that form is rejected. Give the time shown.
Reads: {"hour": 2, "minute": 37, "second": 29}
